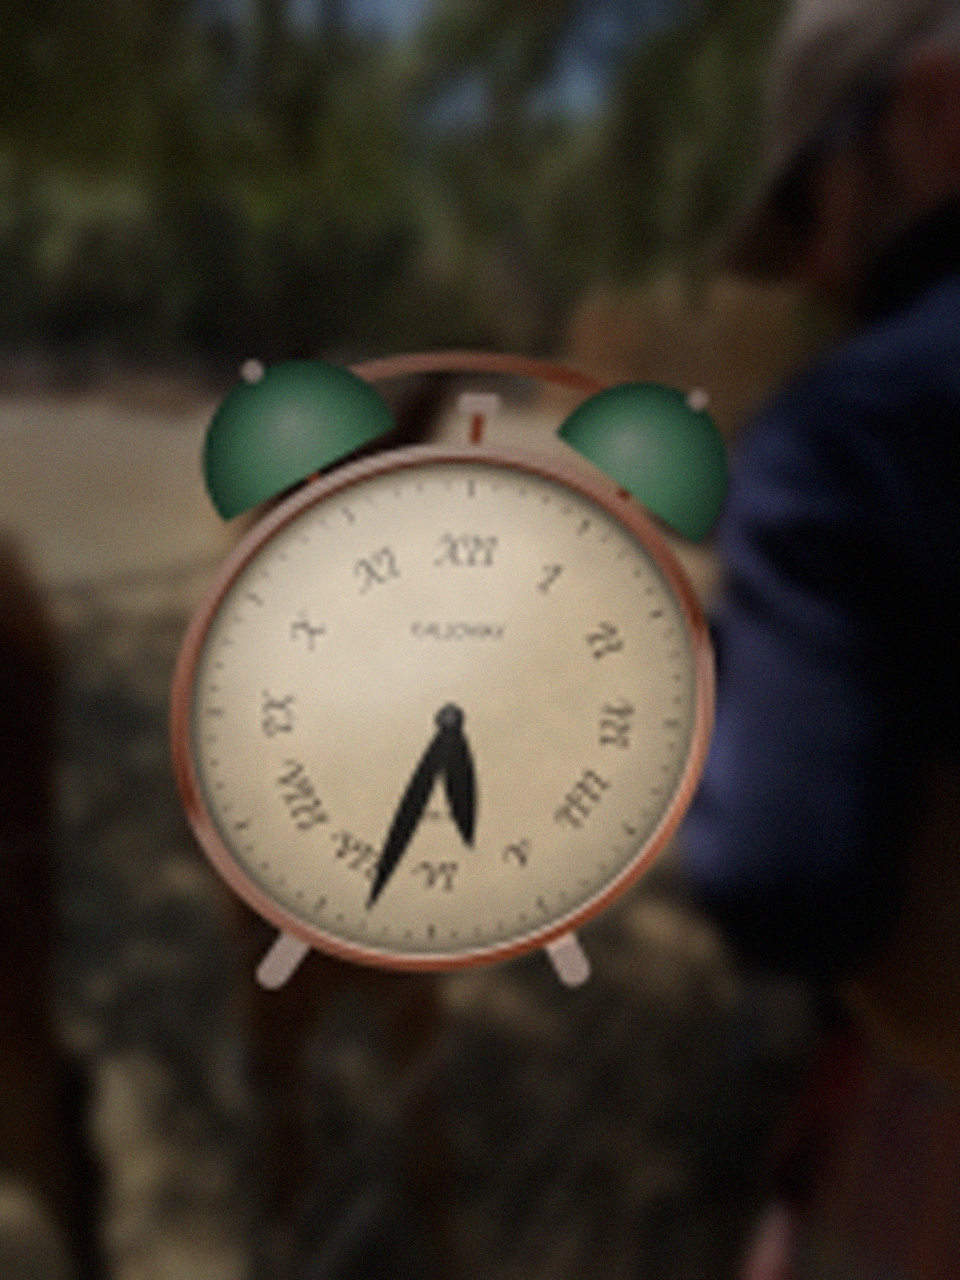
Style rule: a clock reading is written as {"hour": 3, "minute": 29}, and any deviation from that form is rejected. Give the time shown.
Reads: {"hour": 5, "minute": 33}
